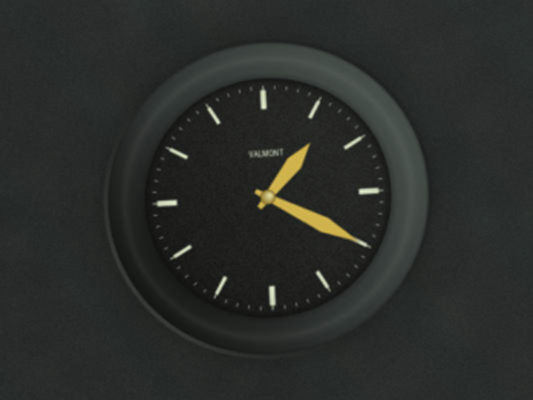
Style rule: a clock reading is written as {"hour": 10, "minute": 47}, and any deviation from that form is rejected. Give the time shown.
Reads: {"hour": 1, "minute": 20}
